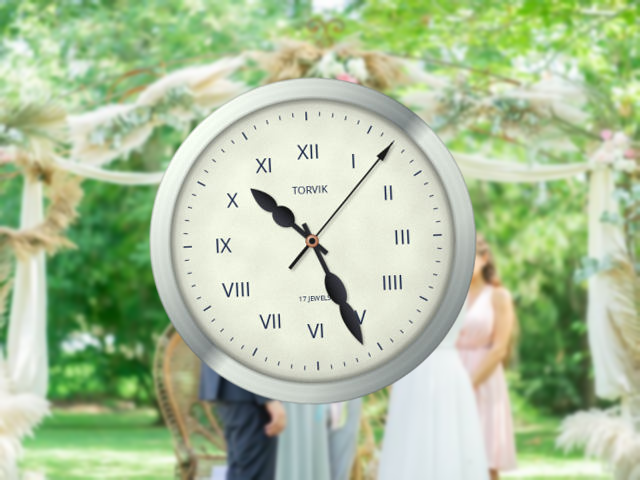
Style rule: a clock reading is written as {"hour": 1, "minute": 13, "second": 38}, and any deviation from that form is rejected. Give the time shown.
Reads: {"hour": 10, "minute": 26, "second": 7}
